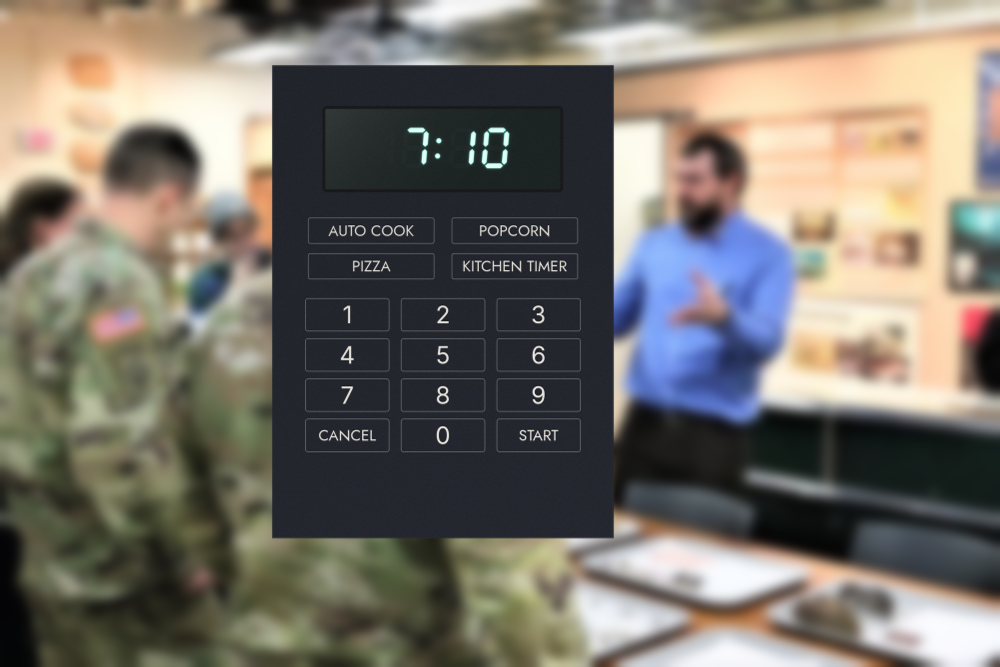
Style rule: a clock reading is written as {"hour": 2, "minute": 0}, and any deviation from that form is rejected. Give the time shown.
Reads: {"hour": 7, "minute": 10}
